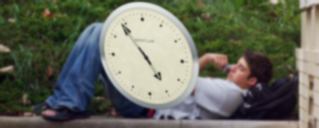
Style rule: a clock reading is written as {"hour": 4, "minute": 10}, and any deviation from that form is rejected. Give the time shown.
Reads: {"hour": 4, "minute": 54}
